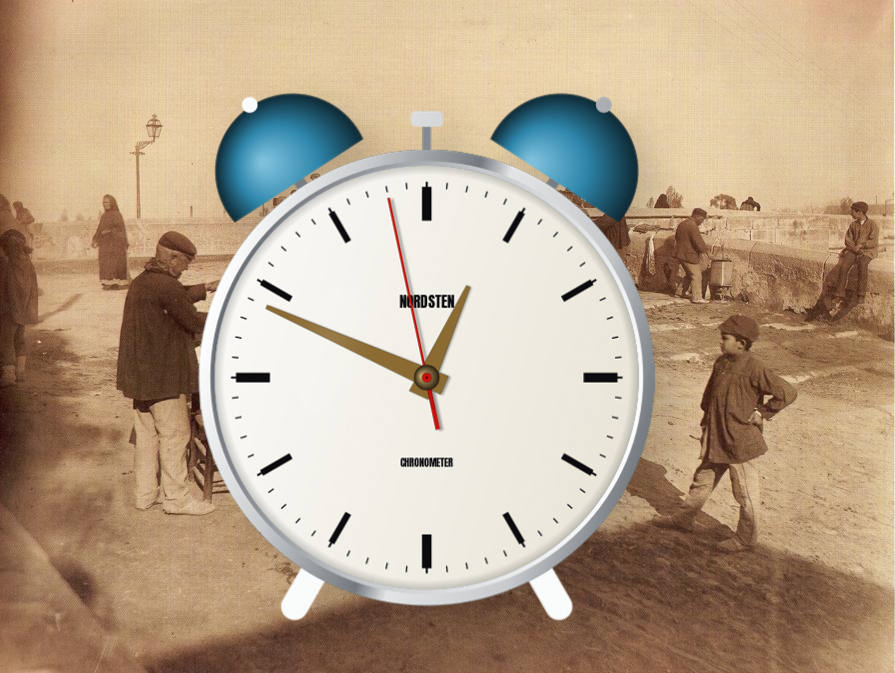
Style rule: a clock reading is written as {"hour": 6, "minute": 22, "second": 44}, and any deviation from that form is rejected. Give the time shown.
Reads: {"hour": 12, "minute": 48, "second": 58}
